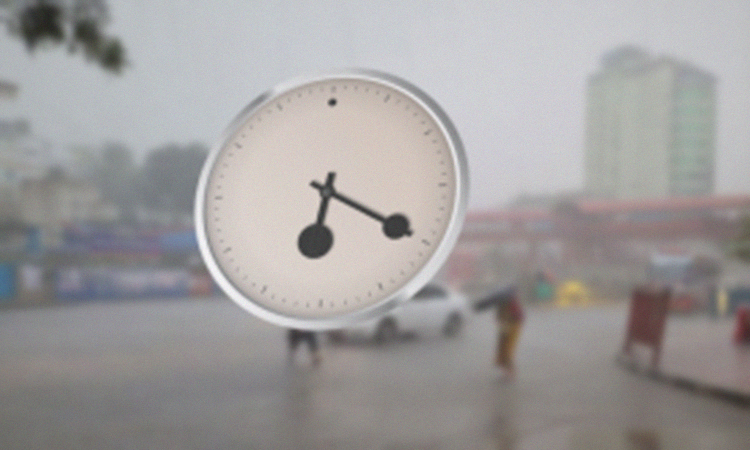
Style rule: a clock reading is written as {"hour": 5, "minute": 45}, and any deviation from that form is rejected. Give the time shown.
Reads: {"hour": 6, "minute": 20}
